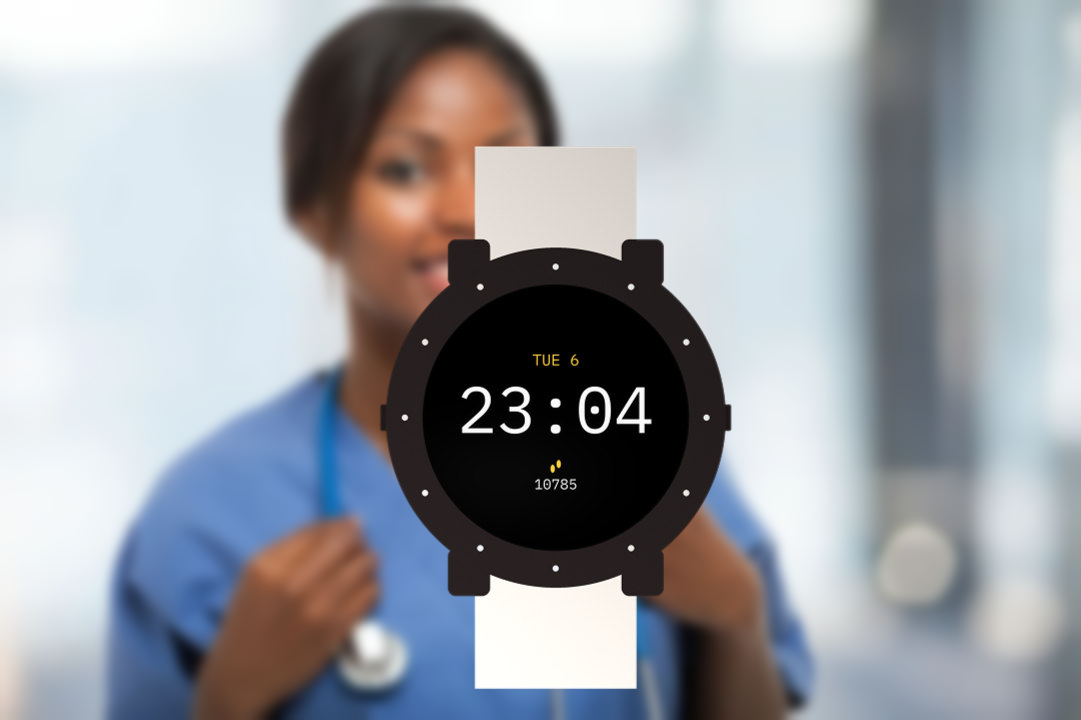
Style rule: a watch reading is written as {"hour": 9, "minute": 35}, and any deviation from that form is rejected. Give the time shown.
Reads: {"hour": 23, "minute": 4}
